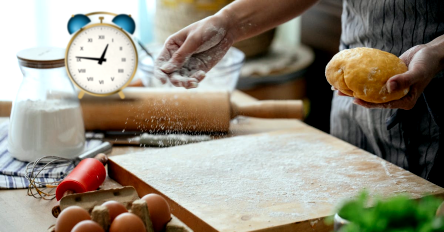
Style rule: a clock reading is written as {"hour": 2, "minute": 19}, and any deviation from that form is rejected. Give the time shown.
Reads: {"hour": 12, "minute": 46}
